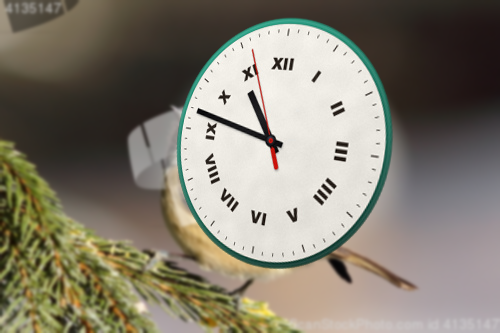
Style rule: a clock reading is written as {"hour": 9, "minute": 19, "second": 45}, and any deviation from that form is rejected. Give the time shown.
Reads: {"hour": 10, "minute": 46, "second": 56}
